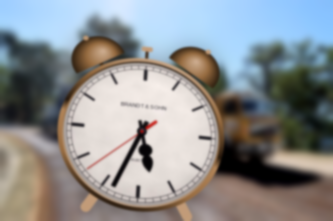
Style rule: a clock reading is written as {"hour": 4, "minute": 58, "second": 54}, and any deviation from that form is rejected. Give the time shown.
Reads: {"hour": 5, "minute": 33, "second": 38}
